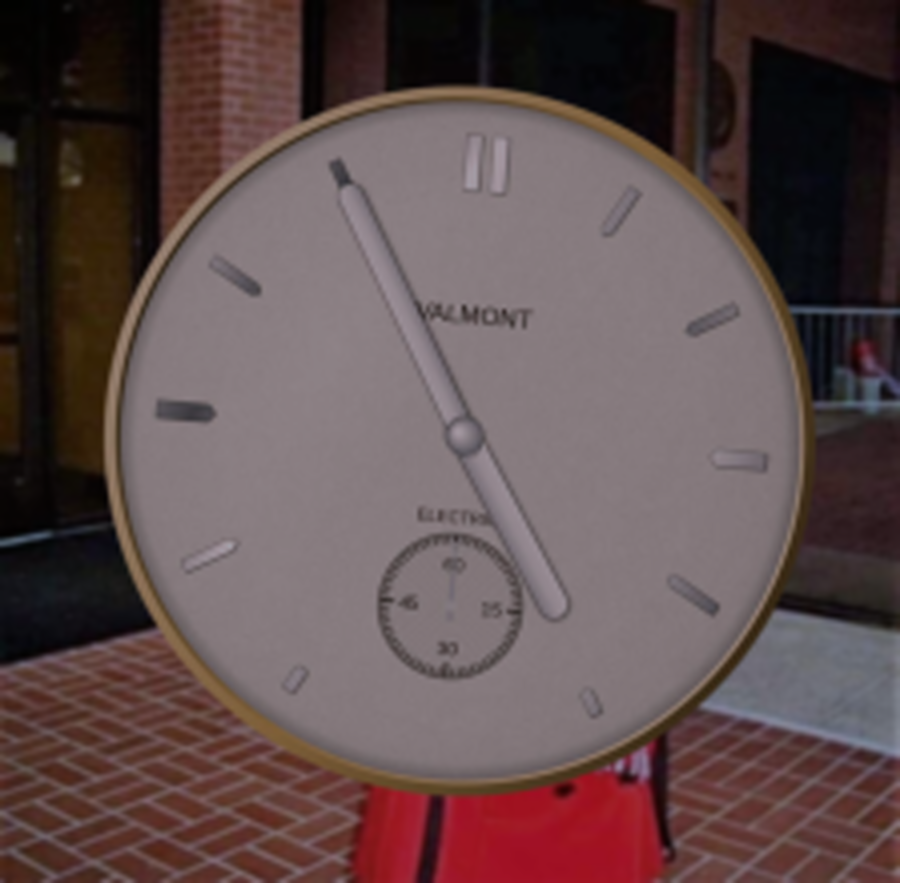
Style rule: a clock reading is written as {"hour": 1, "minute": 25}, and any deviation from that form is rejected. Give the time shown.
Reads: {"hour": 4, "minute": 55}
